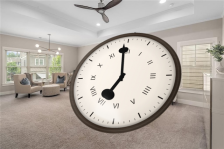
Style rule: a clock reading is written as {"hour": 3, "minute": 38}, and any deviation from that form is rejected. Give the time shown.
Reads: {"hour": 6, "minute": 59}
